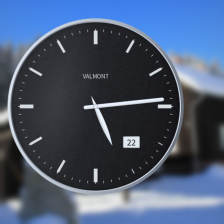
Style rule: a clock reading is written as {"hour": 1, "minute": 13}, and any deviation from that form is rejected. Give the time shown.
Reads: {"hour": 5, "minute": 14}
